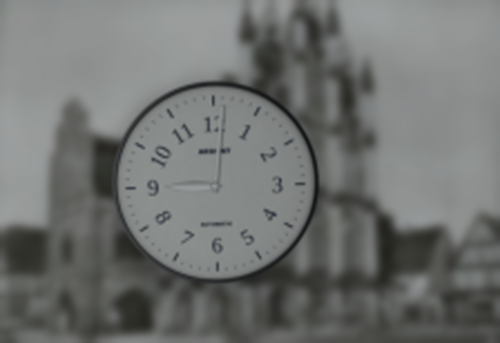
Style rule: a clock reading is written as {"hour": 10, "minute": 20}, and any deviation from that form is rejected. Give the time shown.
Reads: {"hour": 9, "minute": 1}
